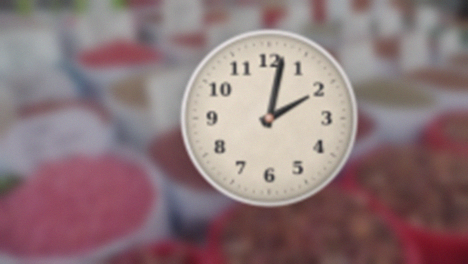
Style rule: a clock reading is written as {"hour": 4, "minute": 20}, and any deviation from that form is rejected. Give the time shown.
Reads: {"hour": 2, "minute": 2}
